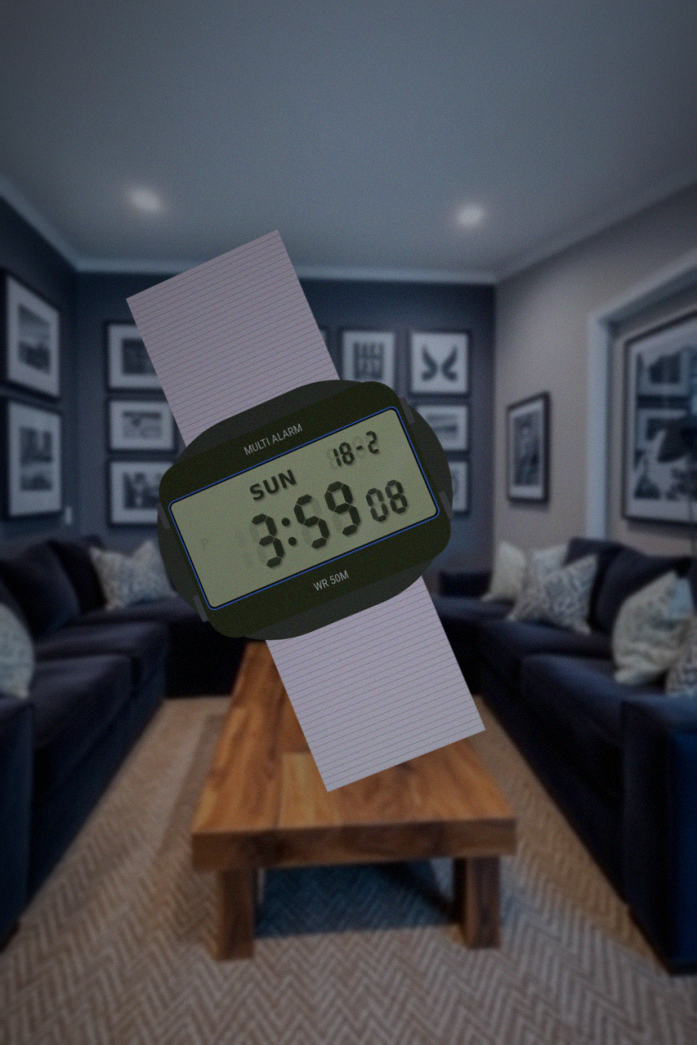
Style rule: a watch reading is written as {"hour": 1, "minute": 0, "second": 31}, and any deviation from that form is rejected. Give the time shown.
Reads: {"hour": 3, "minute": 59, "second": 8}
